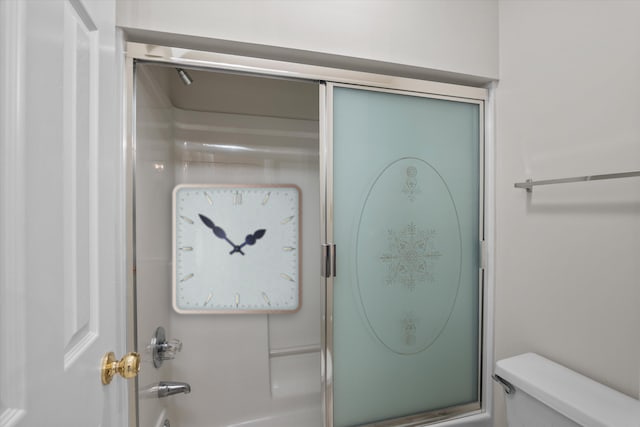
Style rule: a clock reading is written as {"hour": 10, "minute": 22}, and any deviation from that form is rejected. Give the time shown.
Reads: {"hour": 1, "minute": 52}
